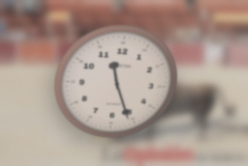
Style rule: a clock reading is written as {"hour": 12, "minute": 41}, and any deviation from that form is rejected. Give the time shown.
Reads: {"hour": 11, "minute": 26}
